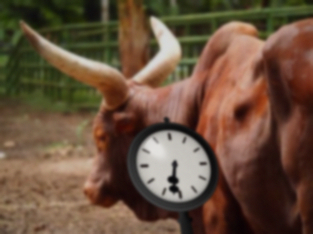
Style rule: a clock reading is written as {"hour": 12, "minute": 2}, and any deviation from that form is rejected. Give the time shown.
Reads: {"hour": 6, "minute": 32}
